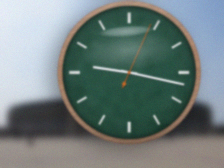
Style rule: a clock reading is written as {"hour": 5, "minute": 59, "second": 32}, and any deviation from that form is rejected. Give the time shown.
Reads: {"hour": 9, "minute": 17, "second": 4}
